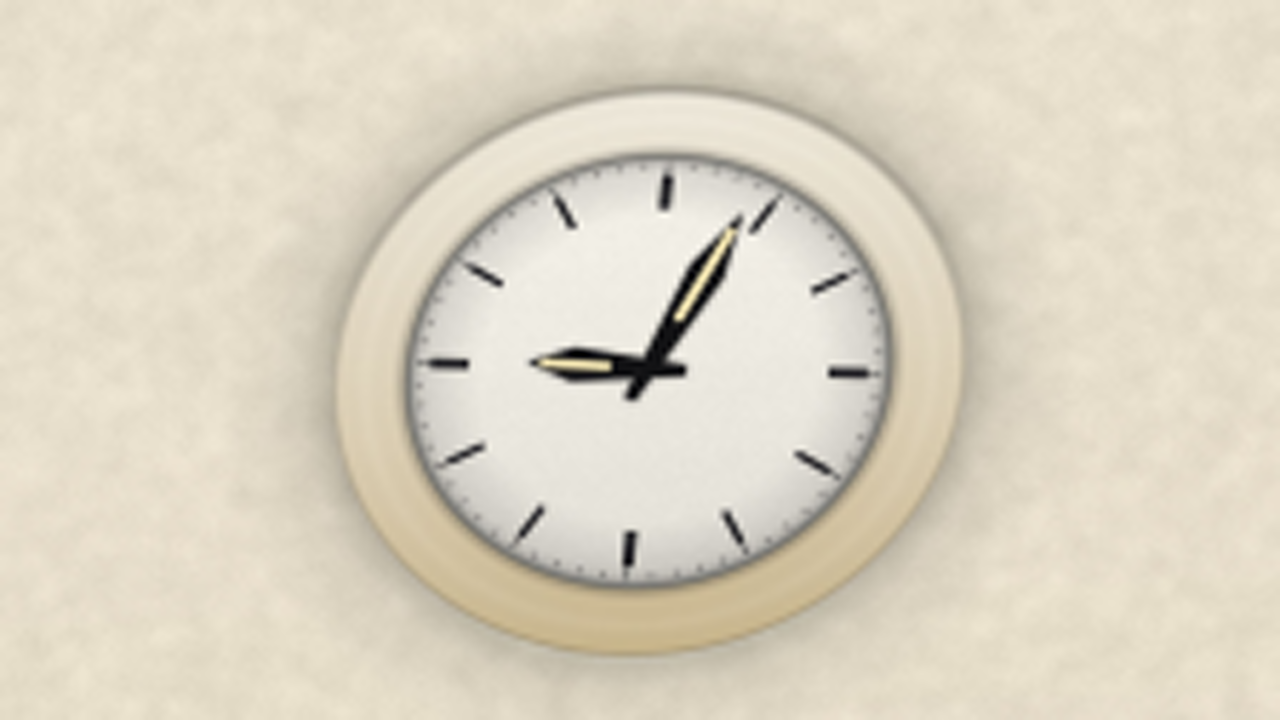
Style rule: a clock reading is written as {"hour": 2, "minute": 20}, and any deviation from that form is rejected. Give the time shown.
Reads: {"hour": 9, "minute": 4}
